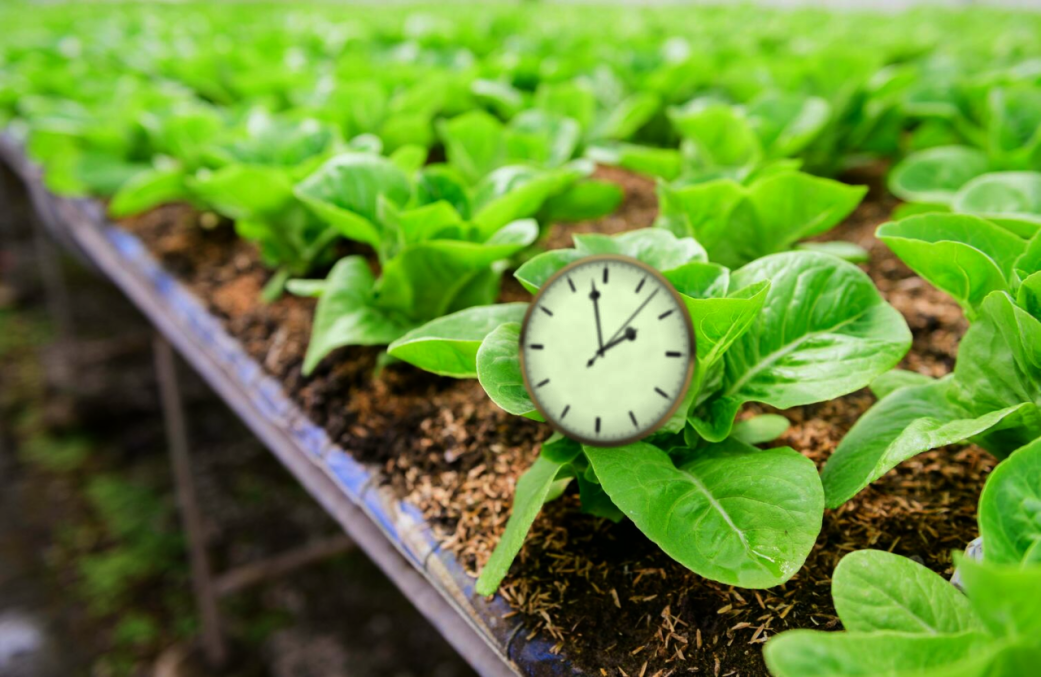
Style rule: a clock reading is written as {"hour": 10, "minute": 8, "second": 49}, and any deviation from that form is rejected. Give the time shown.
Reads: {"hour": 1, "minute": 58, "second": 7}
